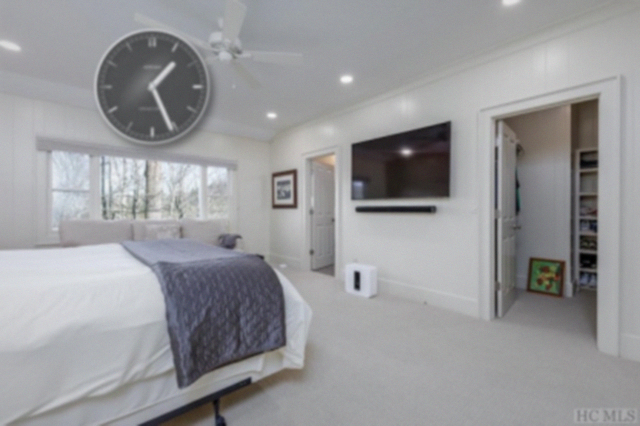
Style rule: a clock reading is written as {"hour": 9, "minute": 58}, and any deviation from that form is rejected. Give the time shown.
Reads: {"hour": 1, "minute": 26}
